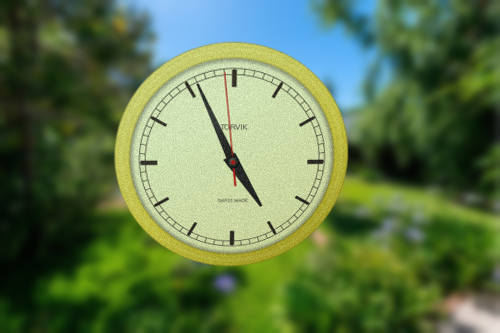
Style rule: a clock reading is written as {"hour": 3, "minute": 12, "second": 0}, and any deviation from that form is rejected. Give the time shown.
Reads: {"hour": 4, "minute": 55, "second": 59}
